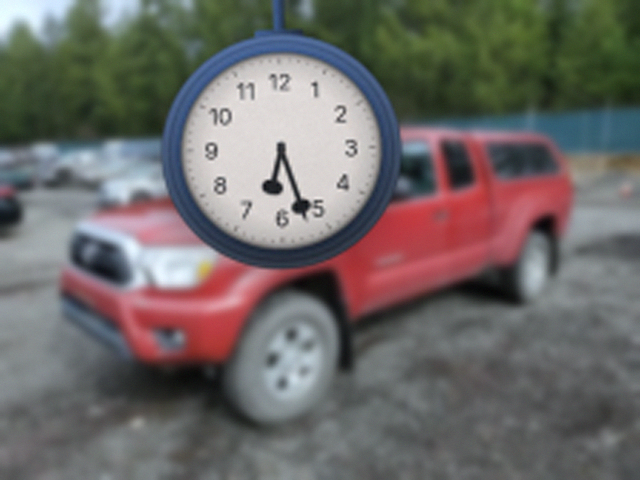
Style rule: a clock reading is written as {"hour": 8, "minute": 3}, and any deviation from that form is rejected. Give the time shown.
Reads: {"hour": 6, "minute": 27}
